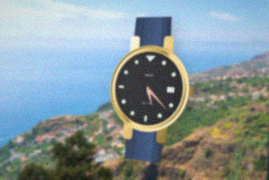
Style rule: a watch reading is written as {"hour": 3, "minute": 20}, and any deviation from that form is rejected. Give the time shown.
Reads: {"hour": 5, "minute": 22}
